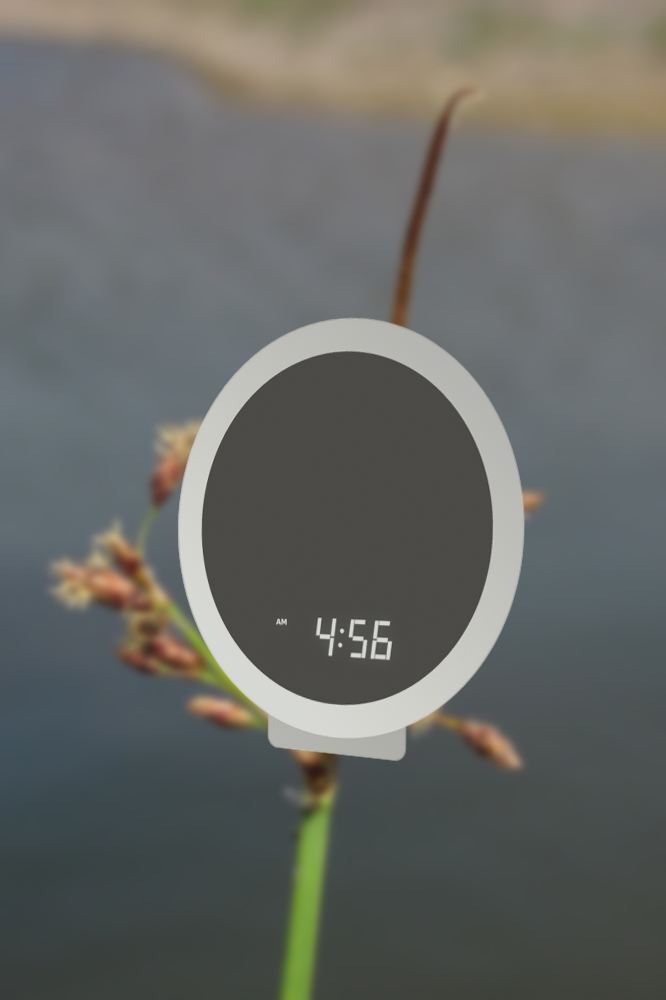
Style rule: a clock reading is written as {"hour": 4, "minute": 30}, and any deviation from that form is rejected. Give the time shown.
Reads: {"hour": 4, "minute": 56}
